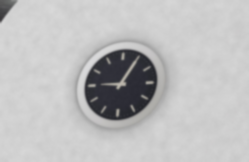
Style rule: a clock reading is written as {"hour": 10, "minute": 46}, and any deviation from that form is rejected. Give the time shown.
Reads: {"hour": 9, "minute": 5}
